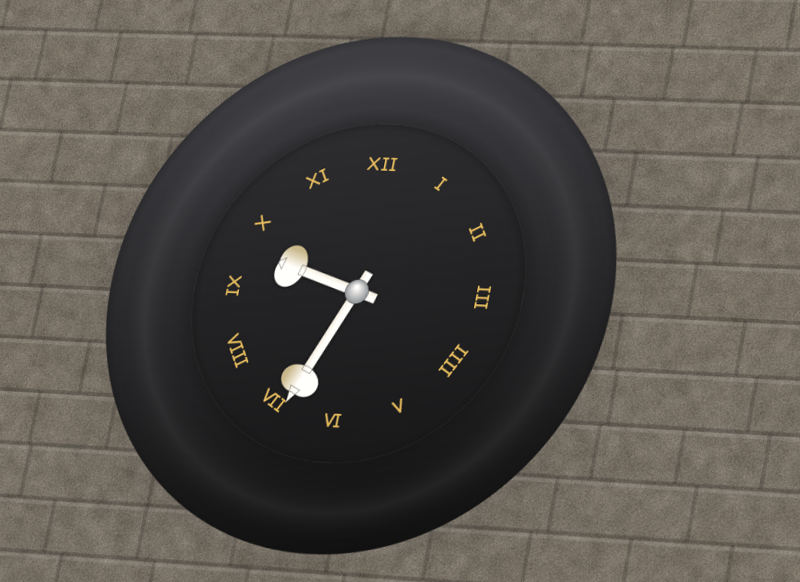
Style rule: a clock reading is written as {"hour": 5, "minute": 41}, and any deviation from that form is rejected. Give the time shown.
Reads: {"hour": 9, "minute": 34}
